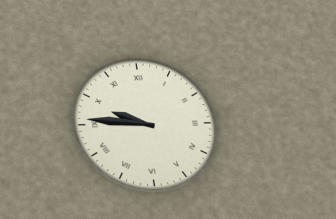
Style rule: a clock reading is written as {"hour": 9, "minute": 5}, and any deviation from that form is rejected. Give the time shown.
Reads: {"hour": 9, "minute": 46}
